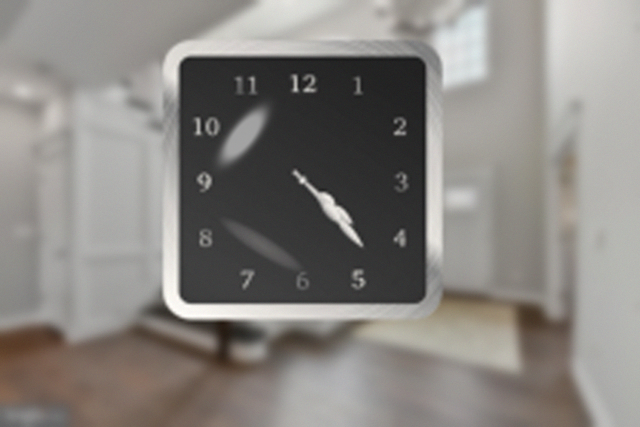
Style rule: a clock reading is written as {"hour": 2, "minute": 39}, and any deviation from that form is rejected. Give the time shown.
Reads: {"hour": 4, "minute": 23}
